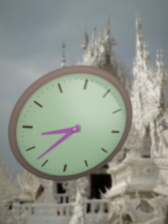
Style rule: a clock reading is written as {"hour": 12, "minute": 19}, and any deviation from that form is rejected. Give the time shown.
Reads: {"hour": 8, "minute": 37}
